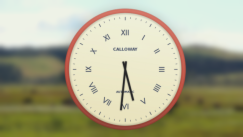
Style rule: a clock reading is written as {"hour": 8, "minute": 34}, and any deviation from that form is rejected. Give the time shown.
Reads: {"hour": 5, "minute": 31}
